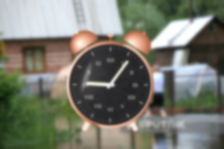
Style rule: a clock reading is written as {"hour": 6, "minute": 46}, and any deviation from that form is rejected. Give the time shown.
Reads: {"hour": 9, "minute": 6}
